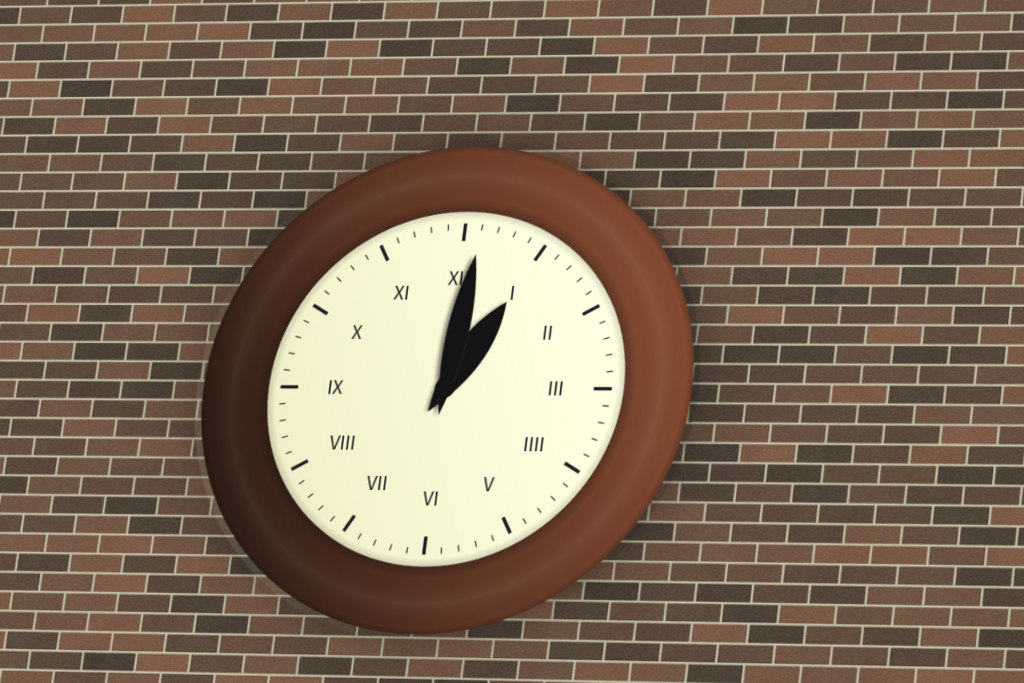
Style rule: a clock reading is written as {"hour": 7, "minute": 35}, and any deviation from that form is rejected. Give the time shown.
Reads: {"hour": 1, "minute": 1}
